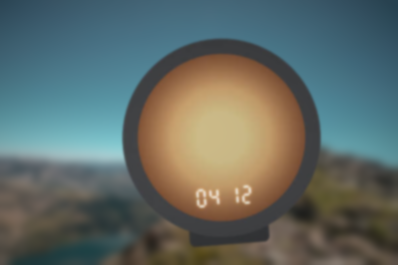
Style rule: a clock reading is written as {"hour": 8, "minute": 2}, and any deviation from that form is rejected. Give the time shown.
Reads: {"hour": 4, "minute": 12}
